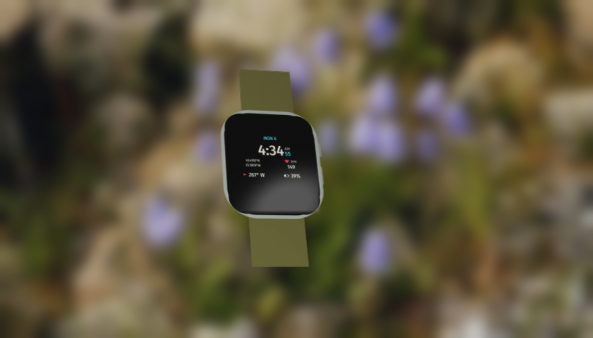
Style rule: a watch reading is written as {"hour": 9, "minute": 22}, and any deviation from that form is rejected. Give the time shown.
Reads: {"hour": 4, "minute": 34}
